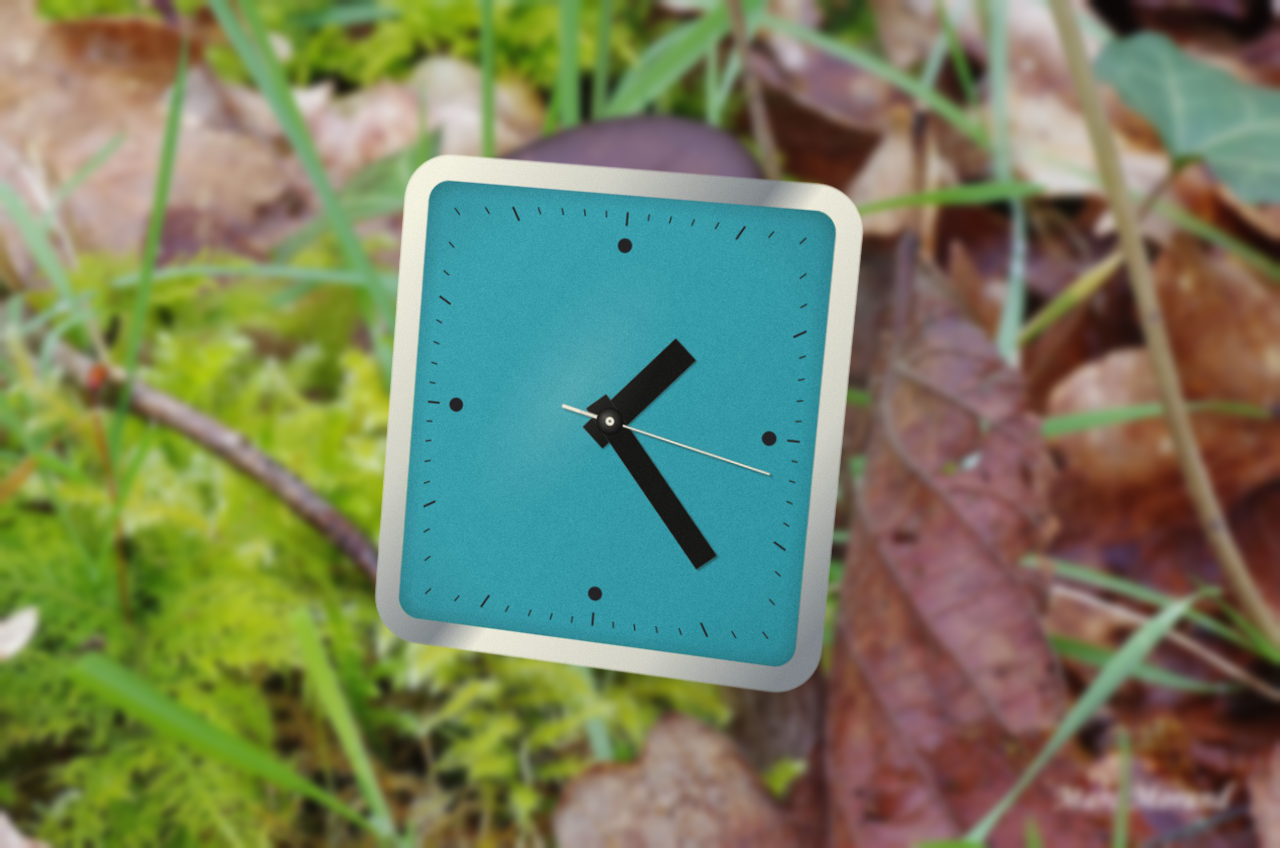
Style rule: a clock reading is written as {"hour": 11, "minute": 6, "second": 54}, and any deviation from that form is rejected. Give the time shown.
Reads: {"hour": 1, "minute": 23, "second": 17}
